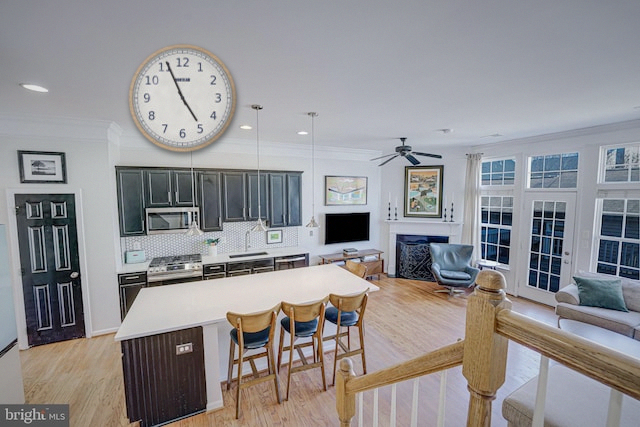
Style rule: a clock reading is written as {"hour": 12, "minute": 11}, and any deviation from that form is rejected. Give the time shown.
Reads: {"hour": 4, "minute": 56}
